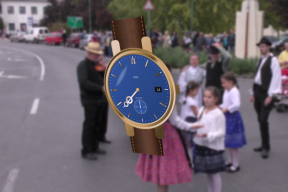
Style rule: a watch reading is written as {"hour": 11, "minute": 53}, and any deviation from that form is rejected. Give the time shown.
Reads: {"hour": 7, "minute": 38}
